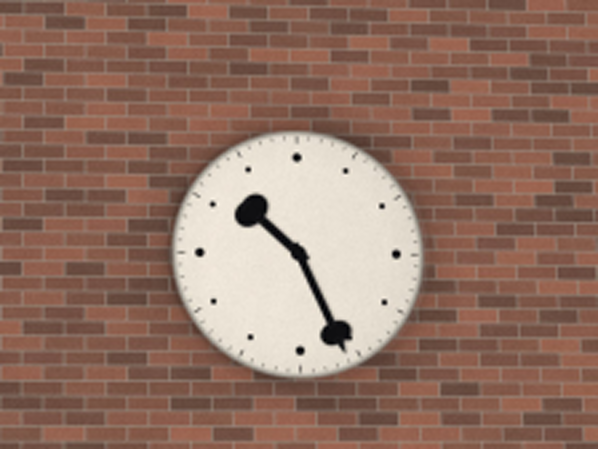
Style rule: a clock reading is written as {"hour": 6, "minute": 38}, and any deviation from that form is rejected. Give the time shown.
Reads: {"hour": 10, "minute": 26}
